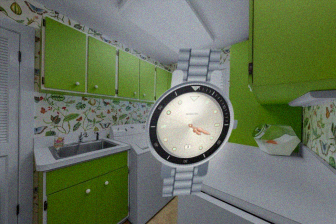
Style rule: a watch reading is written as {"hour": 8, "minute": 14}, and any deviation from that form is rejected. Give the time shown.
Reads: {"hour": 4, "minute": 19}
